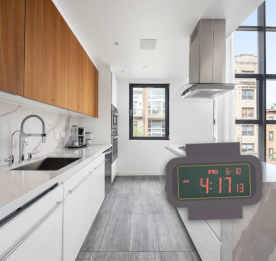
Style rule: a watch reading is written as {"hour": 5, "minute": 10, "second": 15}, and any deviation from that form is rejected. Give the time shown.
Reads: {"hour": 4, "minute": 17, "second": 13}
